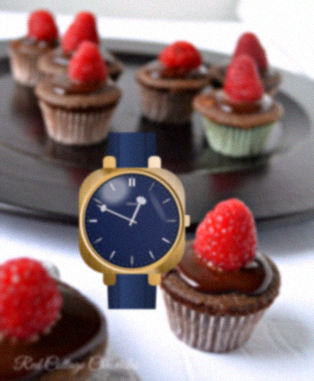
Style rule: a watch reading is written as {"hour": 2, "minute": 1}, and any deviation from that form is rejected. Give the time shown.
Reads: {"hour": 12, "minute": 49}
